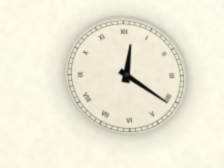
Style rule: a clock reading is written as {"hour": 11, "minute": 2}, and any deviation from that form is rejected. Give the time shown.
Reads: {"hour": 12, "minute": 21}
